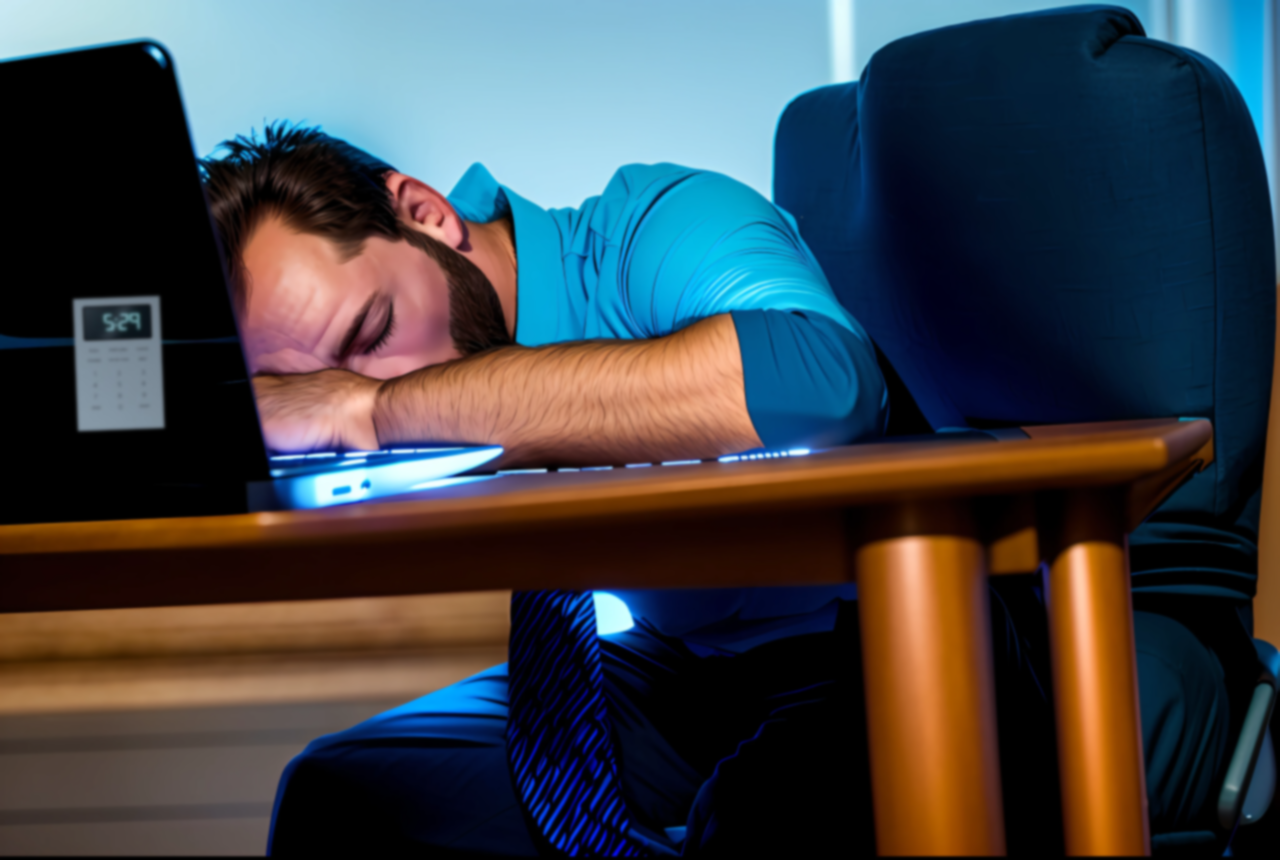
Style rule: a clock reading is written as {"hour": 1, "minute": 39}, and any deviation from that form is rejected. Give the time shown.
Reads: {"hour": 5, "minute": 29}
